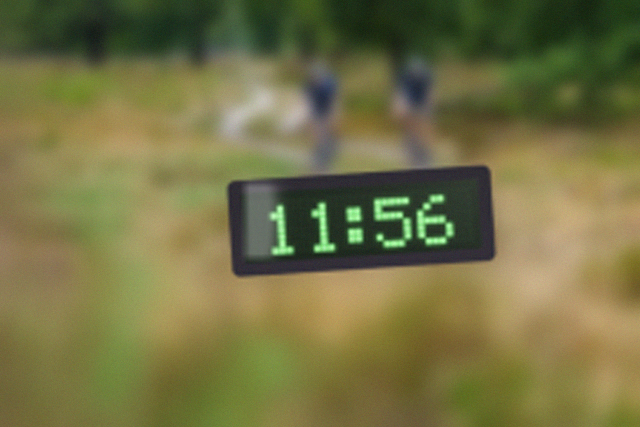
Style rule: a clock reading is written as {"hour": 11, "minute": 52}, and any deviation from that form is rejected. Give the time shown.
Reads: {"hour": 11, "minute": 56}
